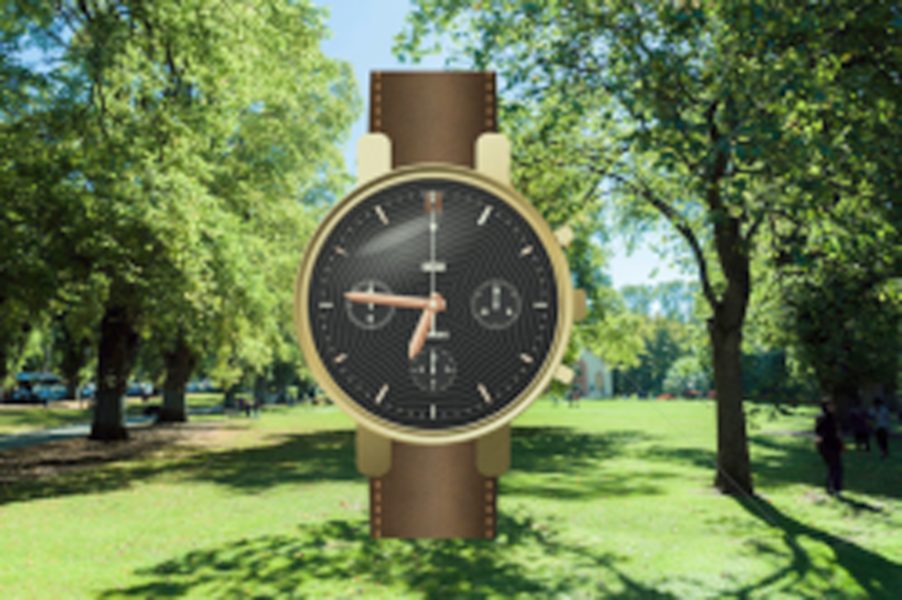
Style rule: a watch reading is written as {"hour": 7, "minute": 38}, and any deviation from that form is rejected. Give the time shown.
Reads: {"hour": 6, "minute": 46}
